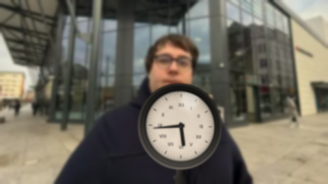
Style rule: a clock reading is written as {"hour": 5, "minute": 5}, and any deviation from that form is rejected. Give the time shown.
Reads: {"hour": 5, "minute": 44}
